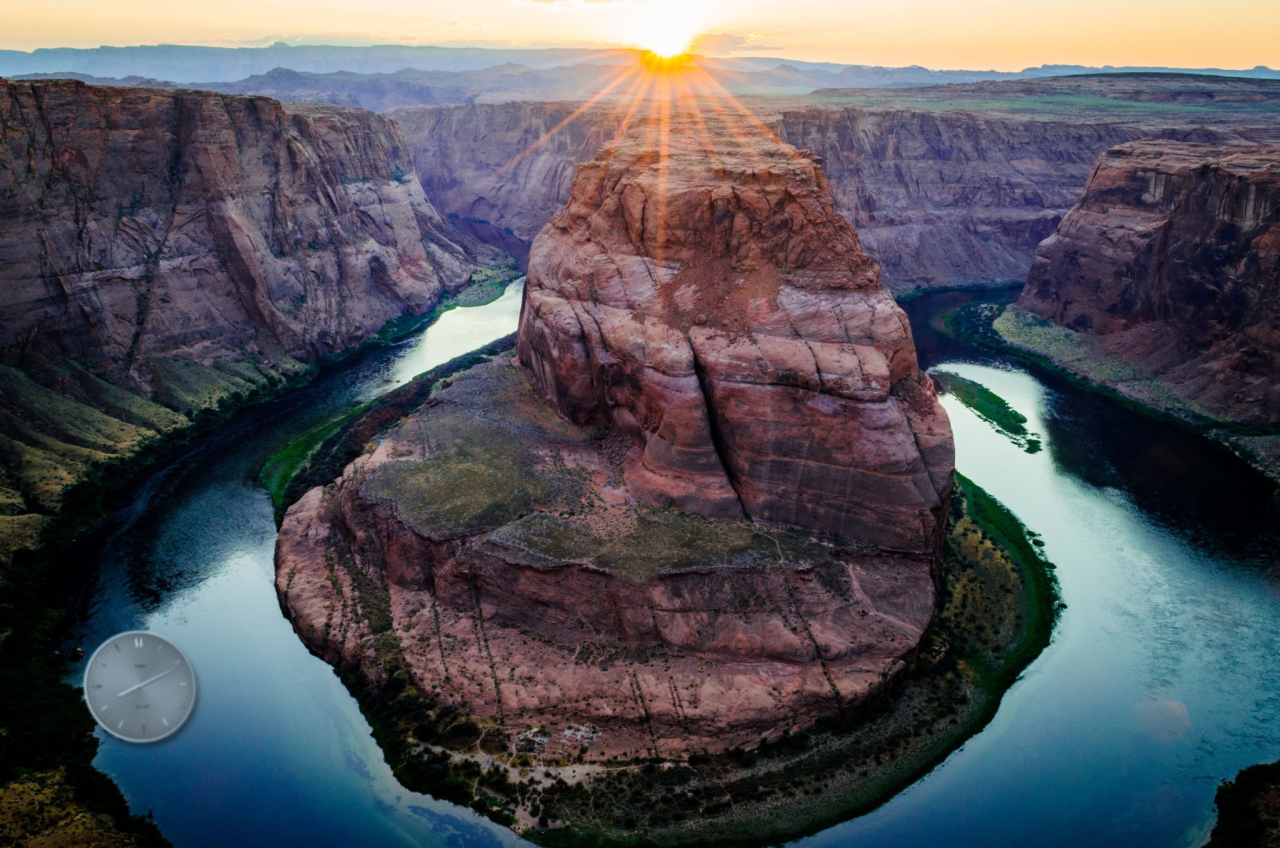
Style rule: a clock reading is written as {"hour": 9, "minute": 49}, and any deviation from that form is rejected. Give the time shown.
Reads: {"hour": 8, "minute": 11}
